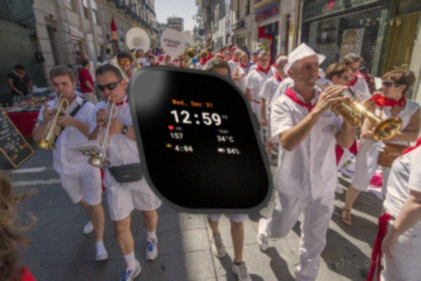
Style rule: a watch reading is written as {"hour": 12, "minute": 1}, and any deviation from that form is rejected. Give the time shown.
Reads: {"hour": 12, "minute": 59}
